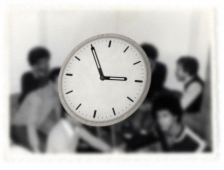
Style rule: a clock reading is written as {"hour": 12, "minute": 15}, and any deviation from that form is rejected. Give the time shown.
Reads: {"hour": 2, "minute": 55}
